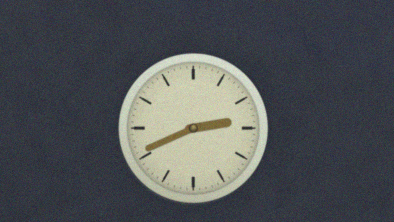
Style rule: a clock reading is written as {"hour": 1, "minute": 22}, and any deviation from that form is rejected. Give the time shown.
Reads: {"hour": 2, "minute": 41}
